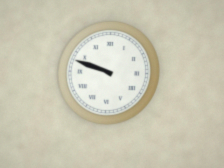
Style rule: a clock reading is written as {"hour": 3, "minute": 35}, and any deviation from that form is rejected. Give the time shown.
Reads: {"hour": 9, "minute": 48}
